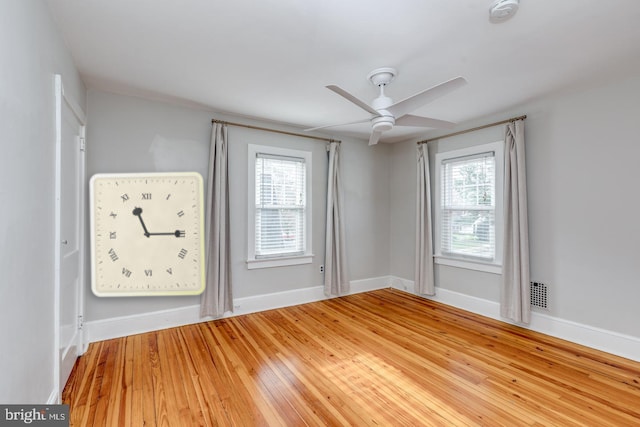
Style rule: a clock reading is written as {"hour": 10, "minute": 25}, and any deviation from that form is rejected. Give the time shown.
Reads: {"hour": 11, "minute": 15}
